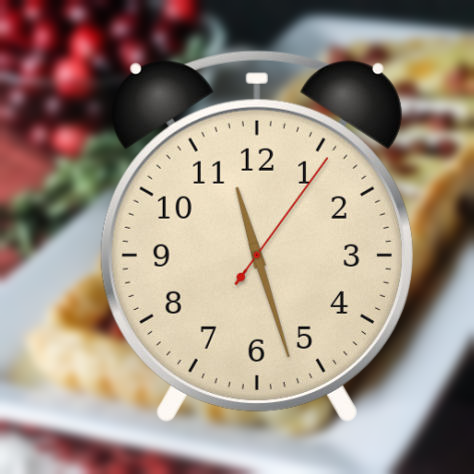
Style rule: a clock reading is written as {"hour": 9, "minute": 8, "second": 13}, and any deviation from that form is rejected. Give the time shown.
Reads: {"hour": 11, "minute": 27, "second": 6}
